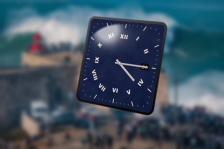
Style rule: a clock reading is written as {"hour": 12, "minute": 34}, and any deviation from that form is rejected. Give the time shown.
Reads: {"hour": 4, "minute": 15}
